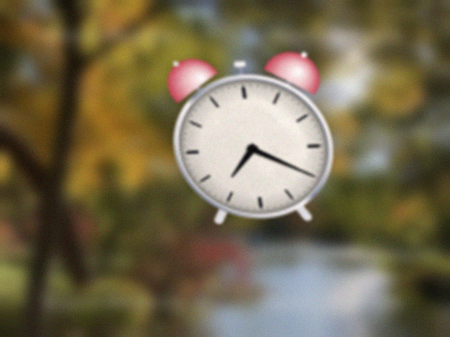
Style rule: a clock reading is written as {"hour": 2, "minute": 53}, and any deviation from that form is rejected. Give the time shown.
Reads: {"hour": 7, "minute": 20}
